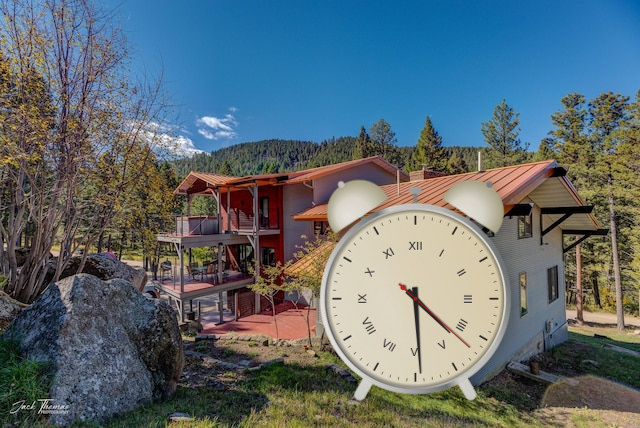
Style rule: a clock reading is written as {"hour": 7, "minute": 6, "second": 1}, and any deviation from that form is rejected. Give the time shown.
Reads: {"hour": 4, "minute": 29, "second": 22}
